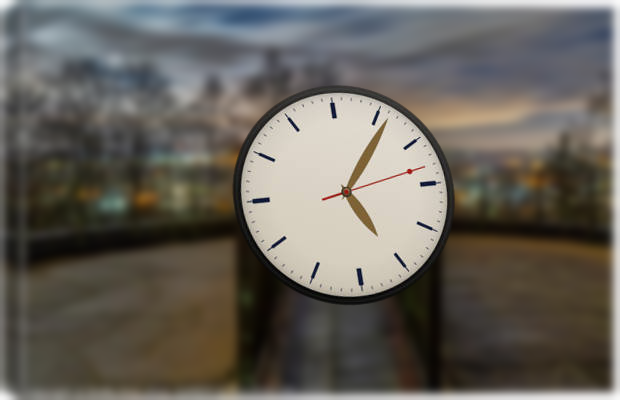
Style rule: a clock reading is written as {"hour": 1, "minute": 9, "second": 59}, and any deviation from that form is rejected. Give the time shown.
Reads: {"hour": 5, "minute": 6, "second": 13}
